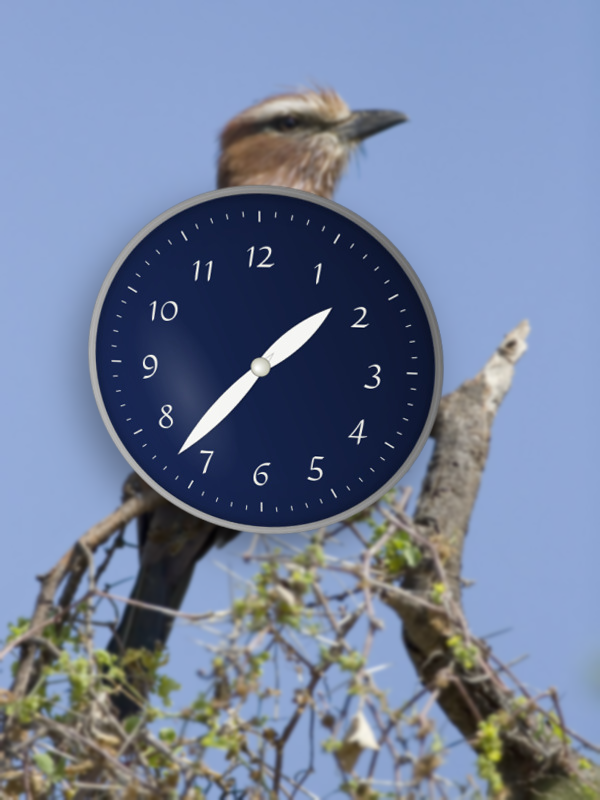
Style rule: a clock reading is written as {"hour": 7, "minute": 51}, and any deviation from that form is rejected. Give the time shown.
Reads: {"hour": 1, "minute": 37}
